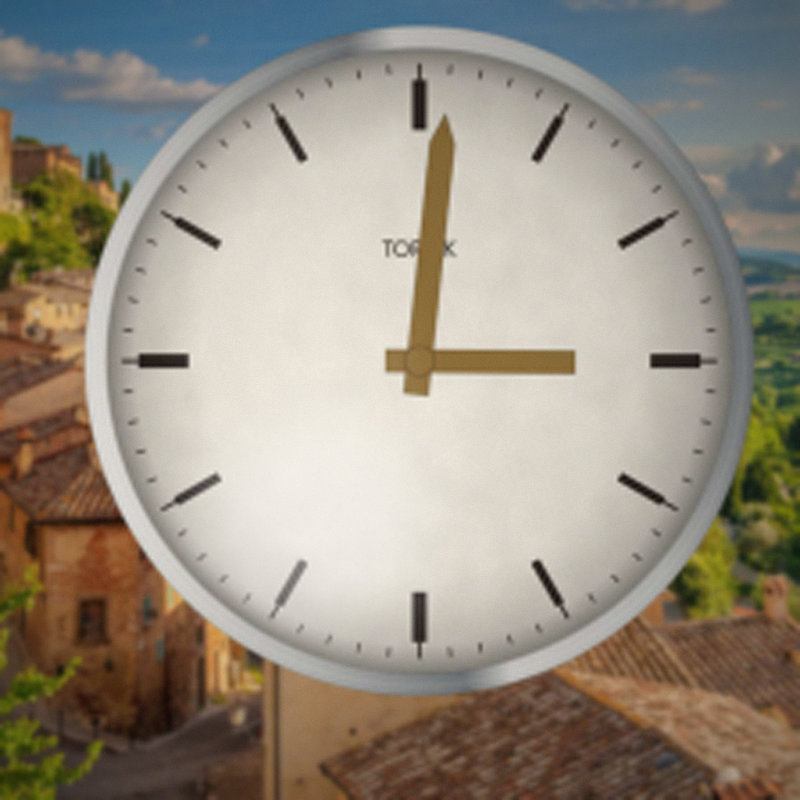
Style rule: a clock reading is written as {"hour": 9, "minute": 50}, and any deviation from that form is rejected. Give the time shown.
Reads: {"hour": 3, "minute": 1}
